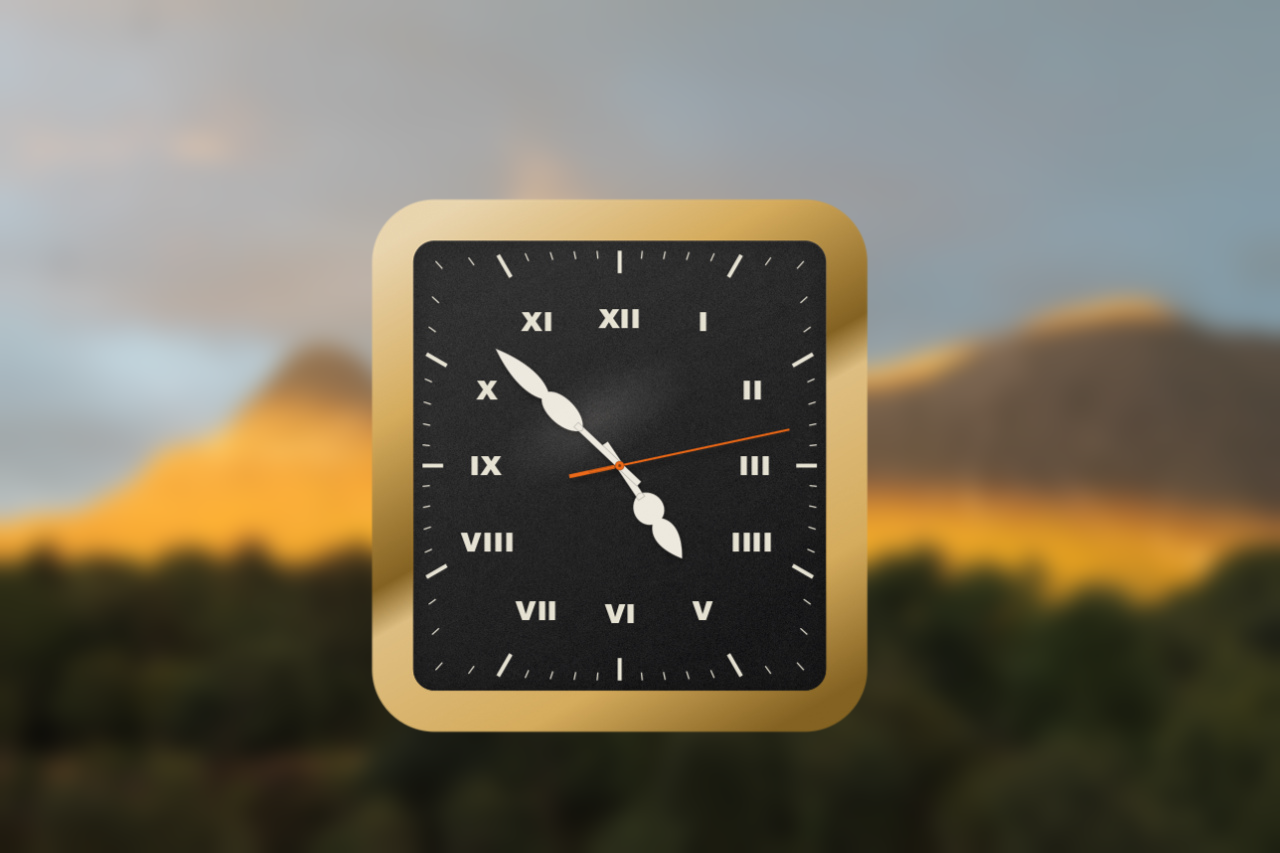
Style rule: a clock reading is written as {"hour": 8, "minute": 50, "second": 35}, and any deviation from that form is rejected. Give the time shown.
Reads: {"hour": 4, "minute": 52, "second": 13}
